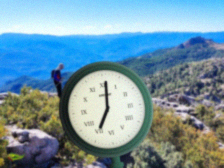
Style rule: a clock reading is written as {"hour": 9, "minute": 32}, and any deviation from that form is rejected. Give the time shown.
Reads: {"hour": 7, "minute": 1}
